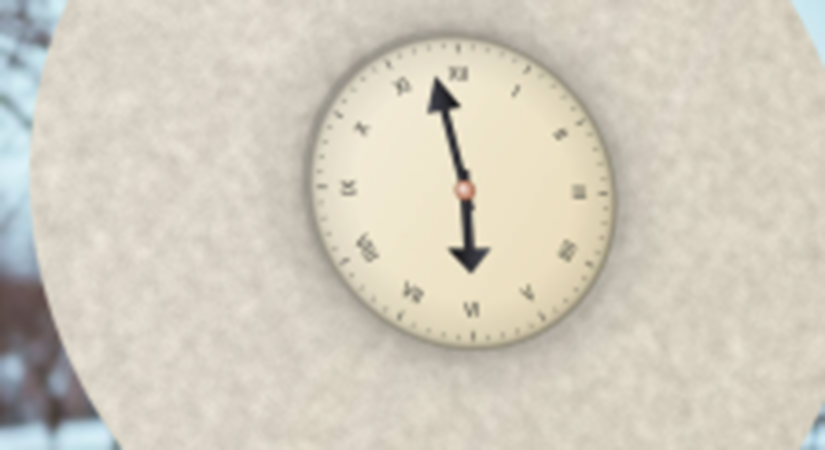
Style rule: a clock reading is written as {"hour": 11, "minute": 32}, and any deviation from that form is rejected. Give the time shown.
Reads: {"hour": 5, "minute": 58}
